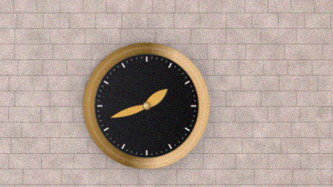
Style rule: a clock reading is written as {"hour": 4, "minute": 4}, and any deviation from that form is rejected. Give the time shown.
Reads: {"hour": 1, "minute": 42}
